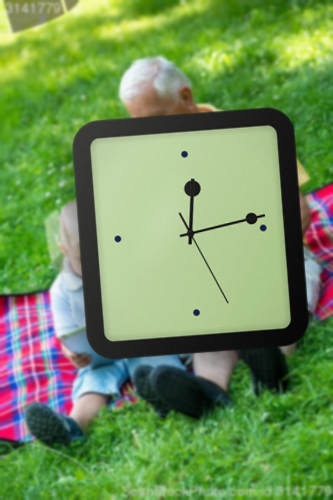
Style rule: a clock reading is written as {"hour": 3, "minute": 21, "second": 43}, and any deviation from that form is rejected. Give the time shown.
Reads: {"hour": 12, "minute": 13, "second": 26}
